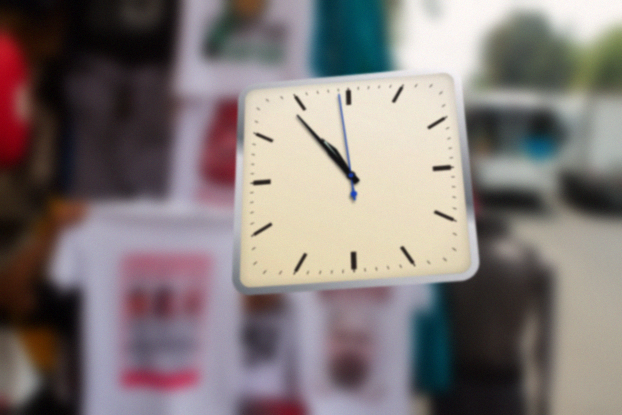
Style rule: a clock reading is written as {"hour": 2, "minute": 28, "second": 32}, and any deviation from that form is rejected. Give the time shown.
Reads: {"hour": 10, "minute": 53, "second": 59}
